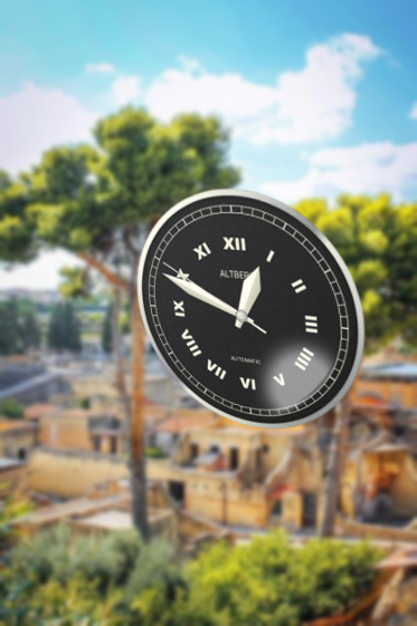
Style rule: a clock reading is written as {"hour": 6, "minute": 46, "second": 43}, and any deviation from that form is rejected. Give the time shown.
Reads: {"hour": 12, "minute": 48, "second": 50}
